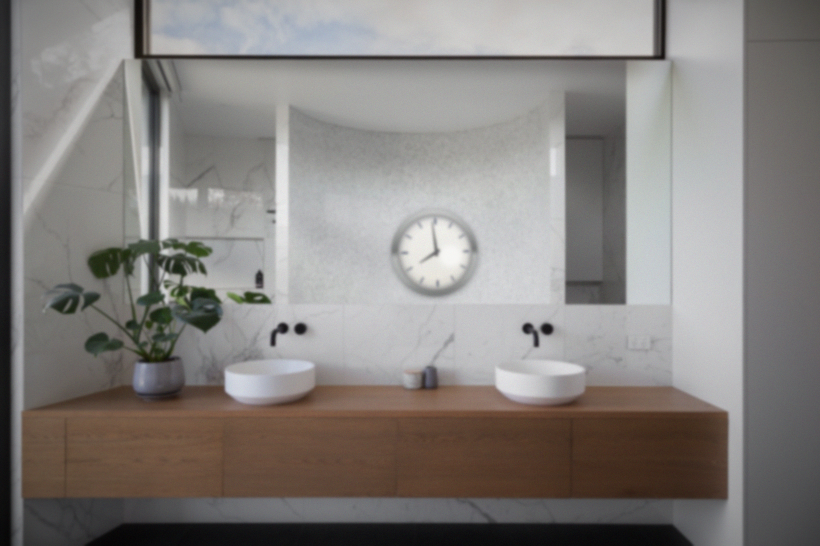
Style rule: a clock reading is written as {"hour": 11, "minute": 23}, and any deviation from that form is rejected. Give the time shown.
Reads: {"hour": 7, "minute": 59}
